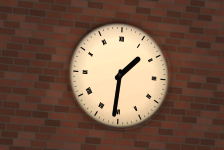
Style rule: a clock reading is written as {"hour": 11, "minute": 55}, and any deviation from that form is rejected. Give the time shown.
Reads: {"hour": 1, "minute": 31}
